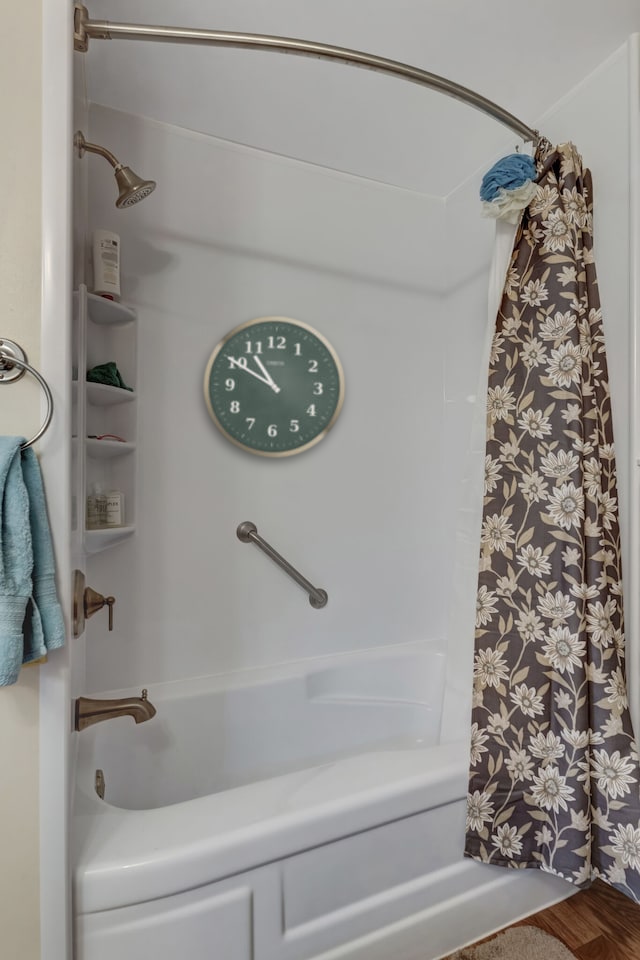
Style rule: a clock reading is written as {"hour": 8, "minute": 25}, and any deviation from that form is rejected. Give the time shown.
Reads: {"hour": 10, "minute": 50}
